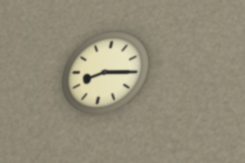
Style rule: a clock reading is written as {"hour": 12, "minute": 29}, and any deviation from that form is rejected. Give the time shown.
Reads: {"hour": 8, "minute": 15}
